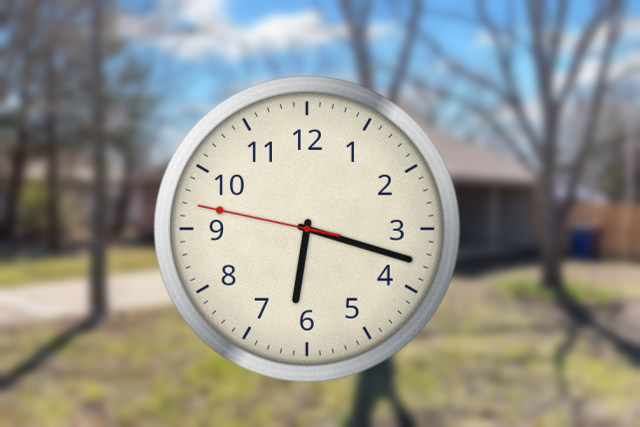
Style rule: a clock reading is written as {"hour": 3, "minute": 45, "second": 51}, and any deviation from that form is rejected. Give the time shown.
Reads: {"hour": 6, "minute": 17, "second": 47}
